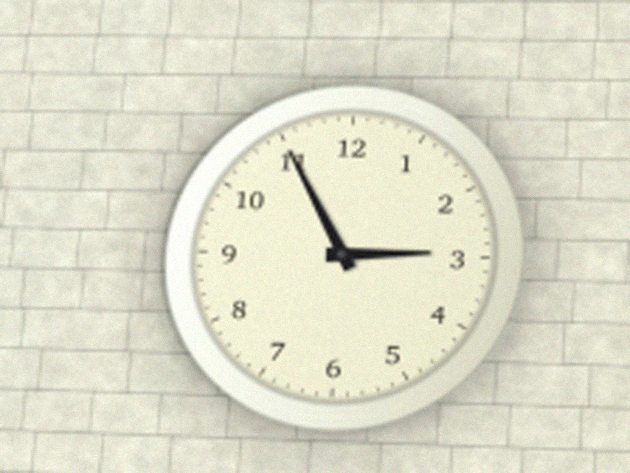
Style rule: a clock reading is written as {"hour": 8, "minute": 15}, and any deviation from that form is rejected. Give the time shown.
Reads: {"hour": 2, "minute": 55}
